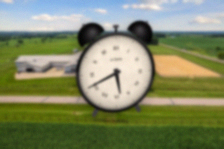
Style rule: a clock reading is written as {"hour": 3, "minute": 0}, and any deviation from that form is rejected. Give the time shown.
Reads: {"hour": 5, "minute": 41}
